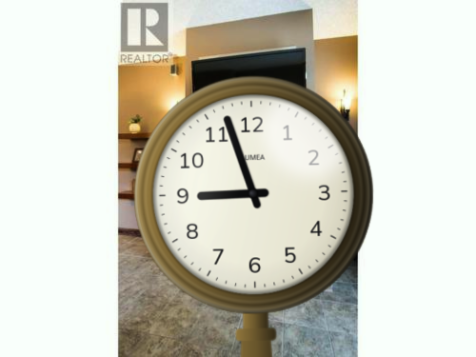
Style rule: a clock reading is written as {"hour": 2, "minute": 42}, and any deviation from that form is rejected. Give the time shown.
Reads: {"hour": 8, "minute": 57}
